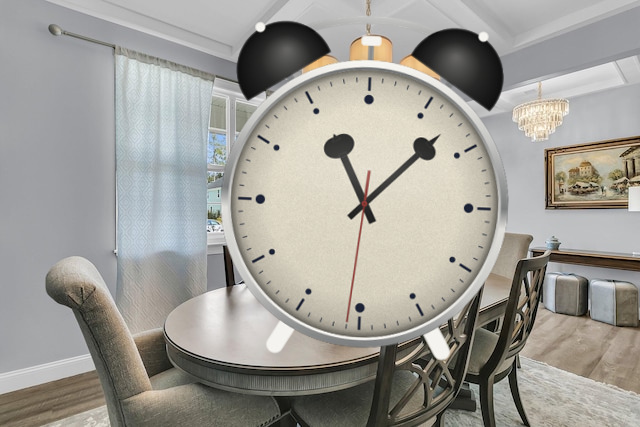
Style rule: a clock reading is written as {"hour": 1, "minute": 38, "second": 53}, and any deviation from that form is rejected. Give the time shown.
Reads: {"hour": 11, "minute": 7, "second": 31}
